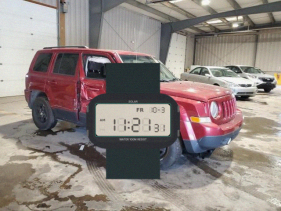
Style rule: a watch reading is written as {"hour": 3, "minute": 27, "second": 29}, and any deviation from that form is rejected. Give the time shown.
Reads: {"hour": 11, "minute": 21, "second": 31}
